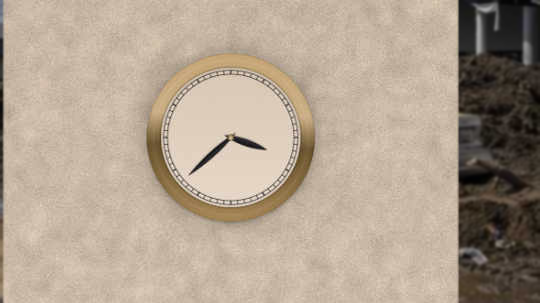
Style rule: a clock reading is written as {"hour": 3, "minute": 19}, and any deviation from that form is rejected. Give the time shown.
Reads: {"hour": 3, "minute": 38}
